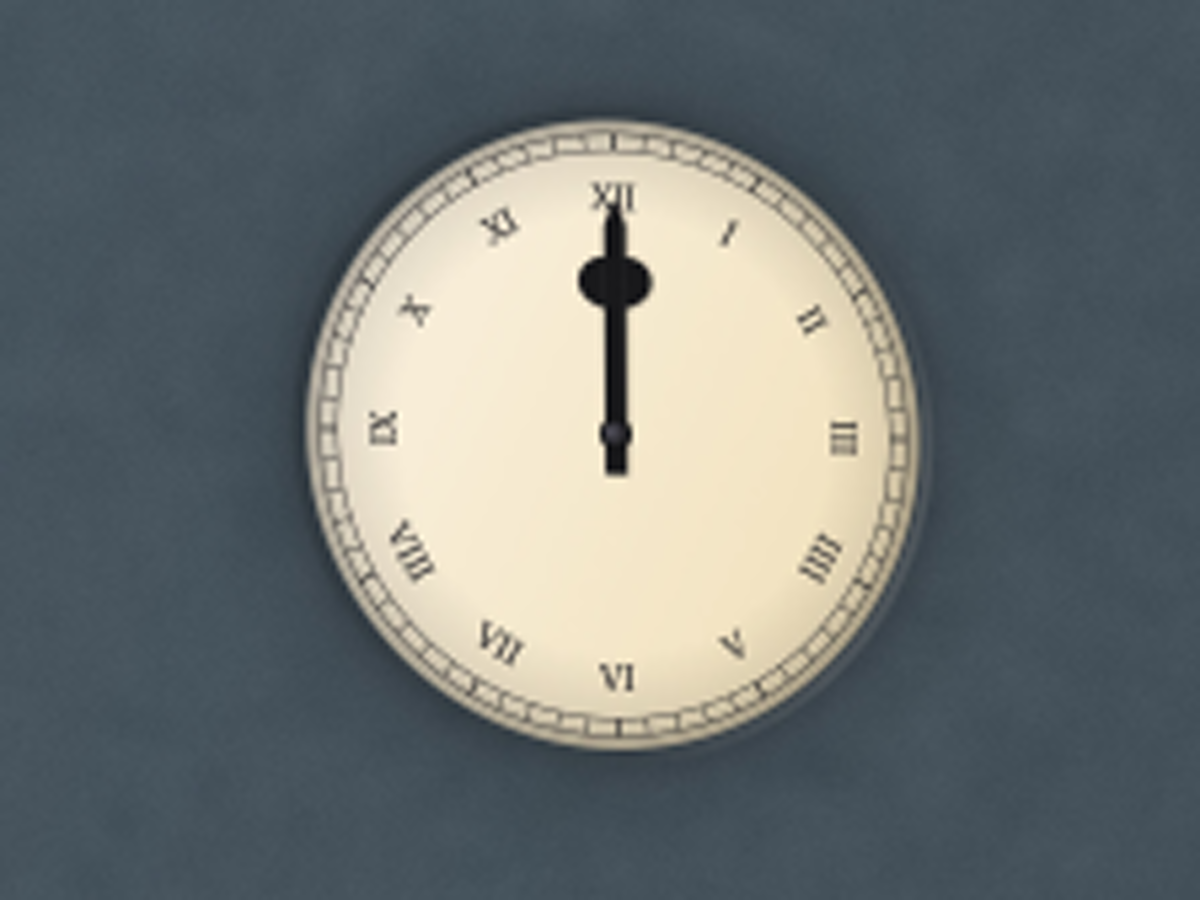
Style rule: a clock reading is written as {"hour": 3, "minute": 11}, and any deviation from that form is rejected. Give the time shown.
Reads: {"hour": 12, "minute": 0}
